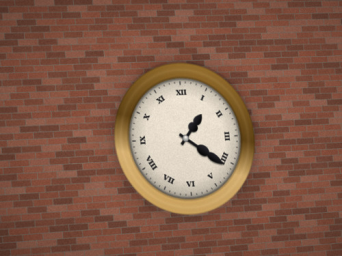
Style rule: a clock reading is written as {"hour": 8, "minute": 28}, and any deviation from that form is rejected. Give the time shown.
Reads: {"hour": 1, "minute": 21}
